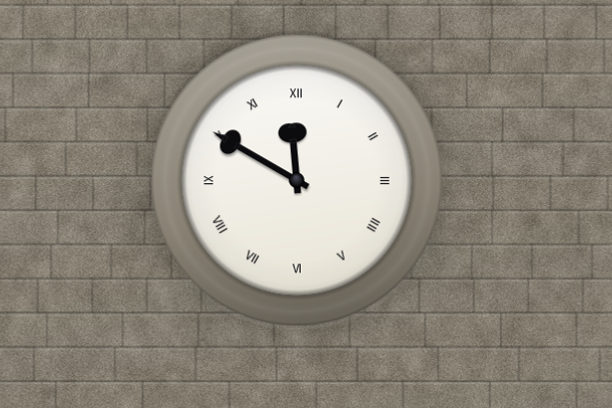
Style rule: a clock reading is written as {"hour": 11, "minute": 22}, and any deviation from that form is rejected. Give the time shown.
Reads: {"hour": 11, "minute": 50}
